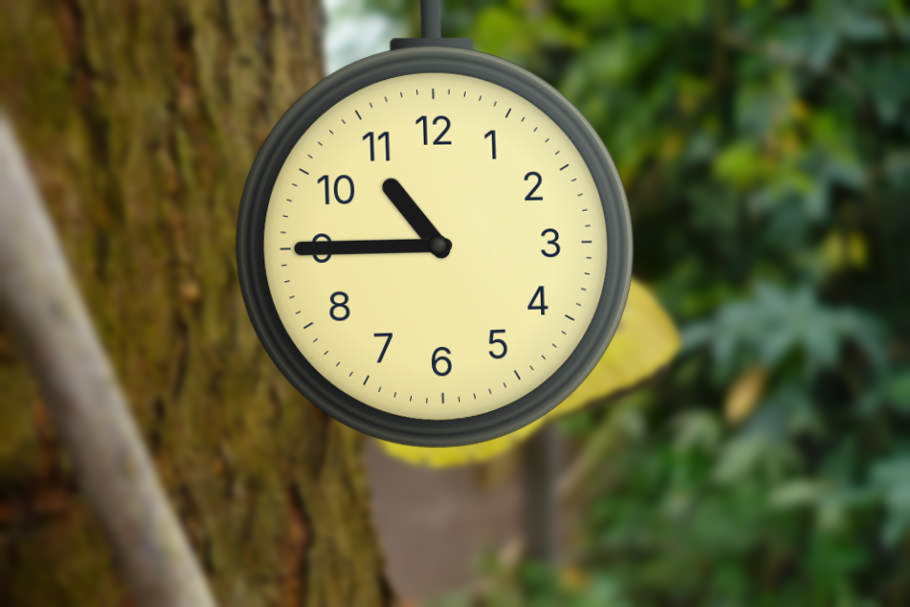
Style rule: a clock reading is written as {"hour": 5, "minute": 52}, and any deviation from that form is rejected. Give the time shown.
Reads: {"hour": 10, "minute": 45}
